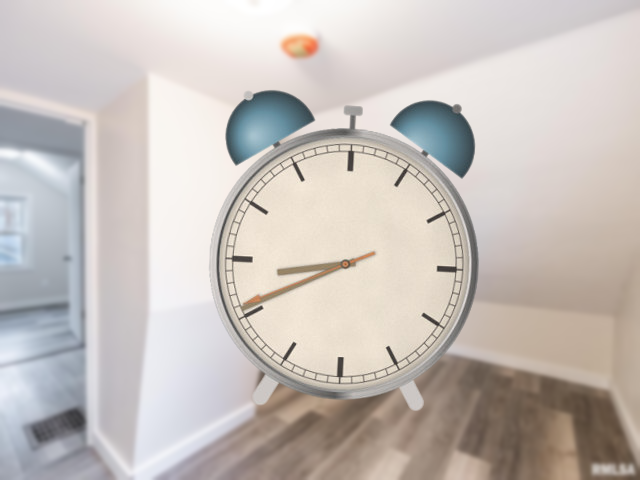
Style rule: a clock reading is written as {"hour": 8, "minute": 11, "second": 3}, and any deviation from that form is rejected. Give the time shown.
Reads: {"hour": 8, "minute": 40, "second": 41}
